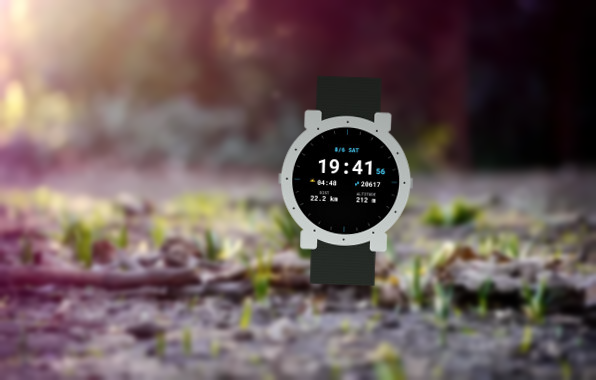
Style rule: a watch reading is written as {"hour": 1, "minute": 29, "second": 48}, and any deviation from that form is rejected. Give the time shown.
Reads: {"hour": 19, "minute": 41, "second": 56}
